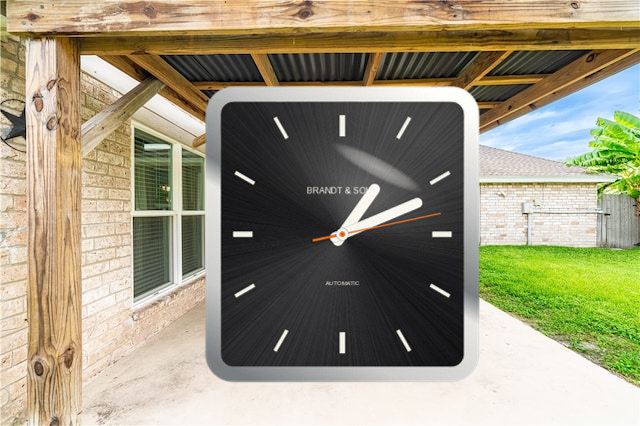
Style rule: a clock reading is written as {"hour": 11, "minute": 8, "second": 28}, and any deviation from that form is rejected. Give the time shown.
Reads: {"hour": 1, "minute": 11, "second": 13}
